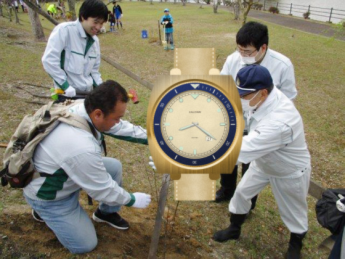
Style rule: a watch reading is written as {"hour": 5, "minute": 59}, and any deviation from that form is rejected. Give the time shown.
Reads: {"hour": 8, "minute": 21}
